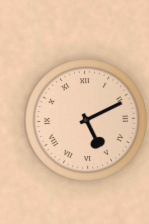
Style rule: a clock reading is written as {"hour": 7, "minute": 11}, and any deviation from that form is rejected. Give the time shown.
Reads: {"hour": 5, "minute": 11}
